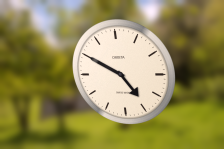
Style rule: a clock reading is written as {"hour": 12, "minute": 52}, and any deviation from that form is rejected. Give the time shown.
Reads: {"hour": 4, "minute": 50}
